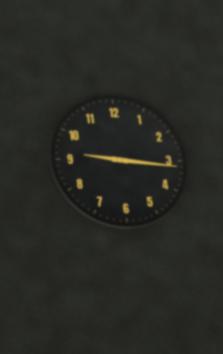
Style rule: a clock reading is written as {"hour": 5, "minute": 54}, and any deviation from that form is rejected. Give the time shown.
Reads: {"hour": 9, "minute": 16}
